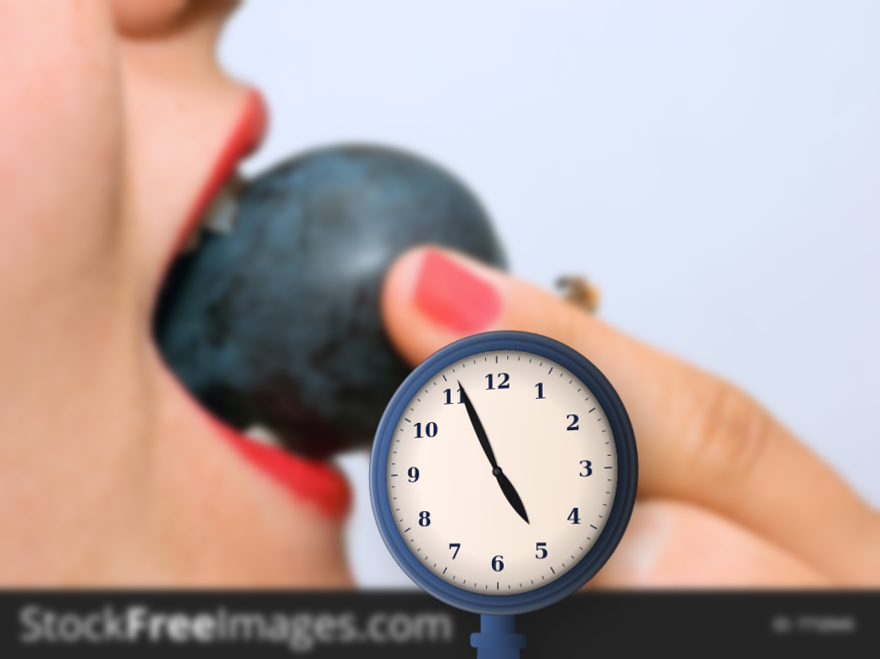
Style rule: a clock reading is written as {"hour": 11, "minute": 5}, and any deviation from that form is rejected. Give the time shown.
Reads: {"hour": 4, "minute": 56}
